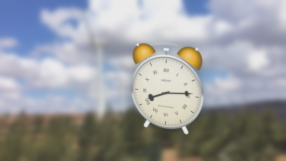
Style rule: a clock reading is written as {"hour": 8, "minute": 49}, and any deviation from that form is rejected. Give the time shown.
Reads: {"hour": 8, "minute": 14}
